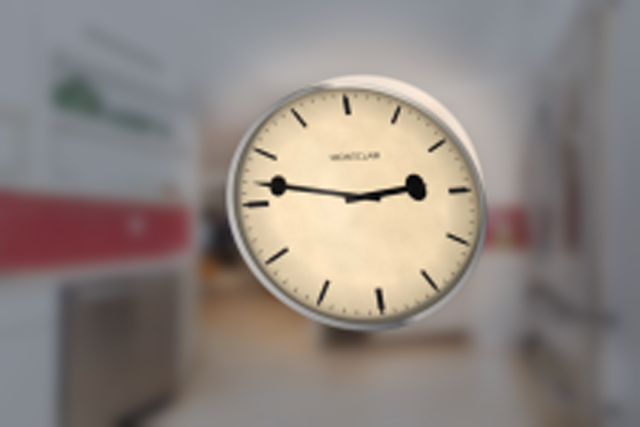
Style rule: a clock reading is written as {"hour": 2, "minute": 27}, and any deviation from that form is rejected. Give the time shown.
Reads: {"hour": 2, "minute": 47}
